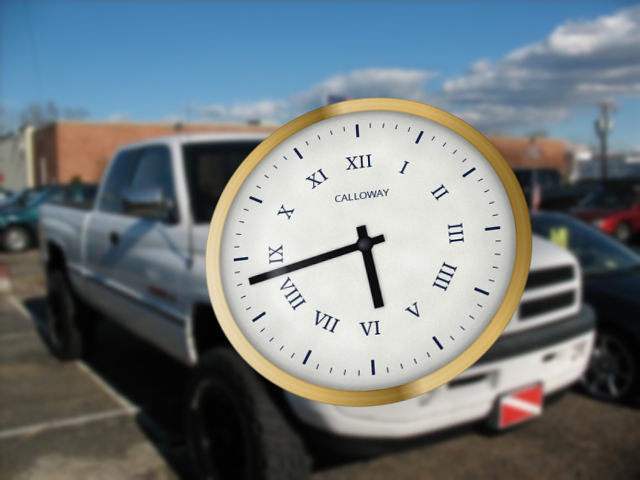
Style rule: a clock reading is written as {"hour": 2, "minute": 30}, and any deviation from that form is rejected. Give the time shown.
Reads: {"hour": 5, "minute": 43}
